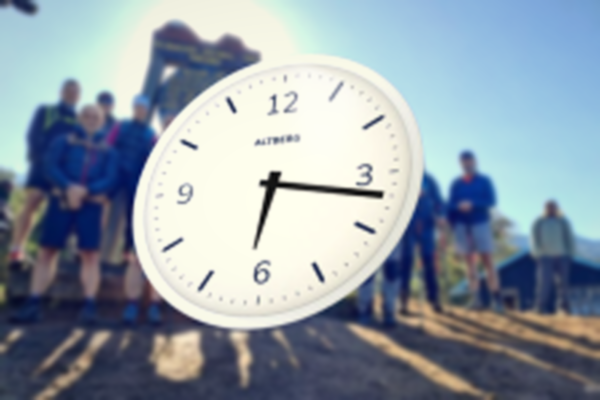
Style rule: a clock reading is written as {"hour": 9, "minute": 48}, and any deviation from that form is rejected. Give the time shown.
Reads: {"hour": 6, "minute": 17}
